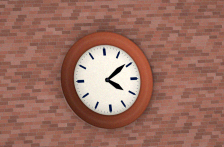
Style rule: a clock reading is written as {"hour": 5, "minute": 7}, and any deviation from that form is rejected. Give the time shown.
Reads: {"hour": 4, "minute": 9}
